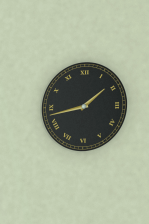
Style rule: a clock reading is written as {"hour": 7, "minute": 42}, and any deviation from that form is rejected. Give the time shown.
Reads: {"hour": 1, "minute": 43}
